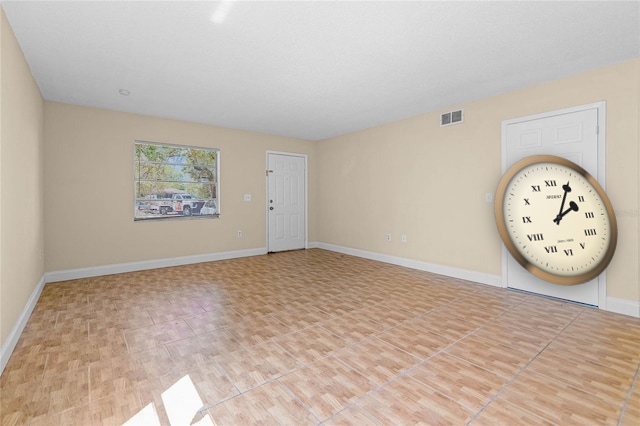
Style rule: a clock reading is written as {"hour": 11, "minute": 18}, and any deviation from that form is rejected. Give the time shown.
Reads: {"hour": 2, "minute": 5}
